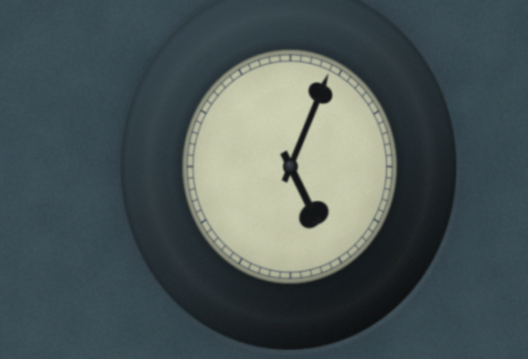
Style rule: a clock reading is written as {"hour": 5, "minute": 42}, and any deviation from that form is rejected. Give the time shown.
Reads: {"hour": 5, "minute": 4}
